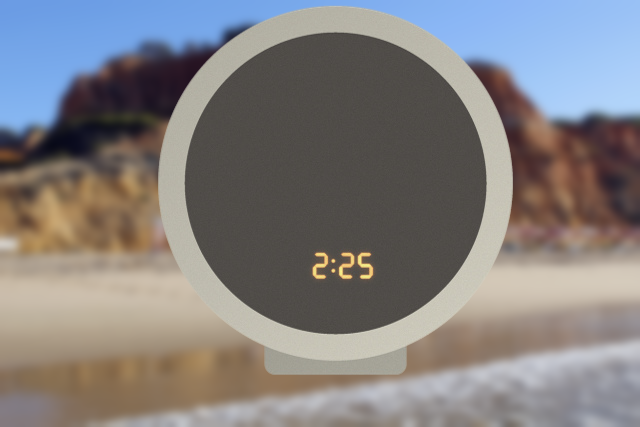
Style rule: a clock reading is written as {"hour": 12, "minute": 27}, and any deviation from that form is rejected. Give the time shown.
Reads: {"hour": 2, "minute": 25}
